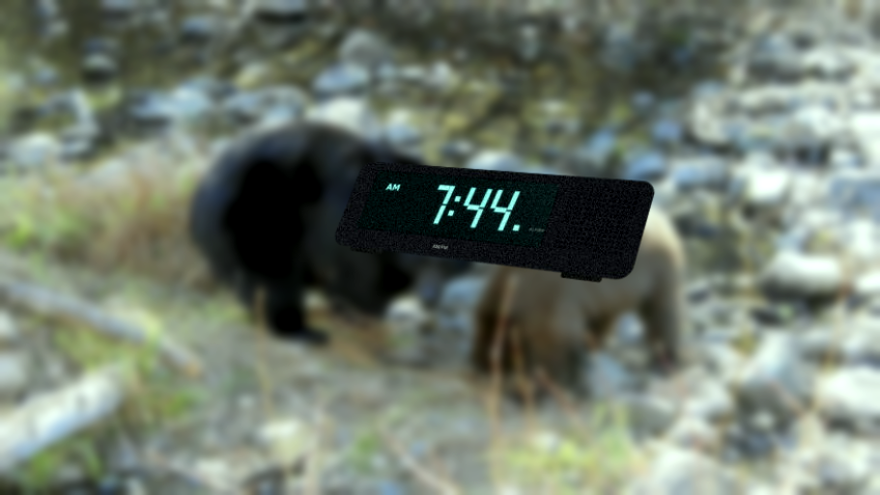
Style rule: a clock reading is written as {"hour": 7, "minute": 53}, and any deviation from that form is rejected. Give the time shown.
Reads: {"hour": 7, "minute": 44}
